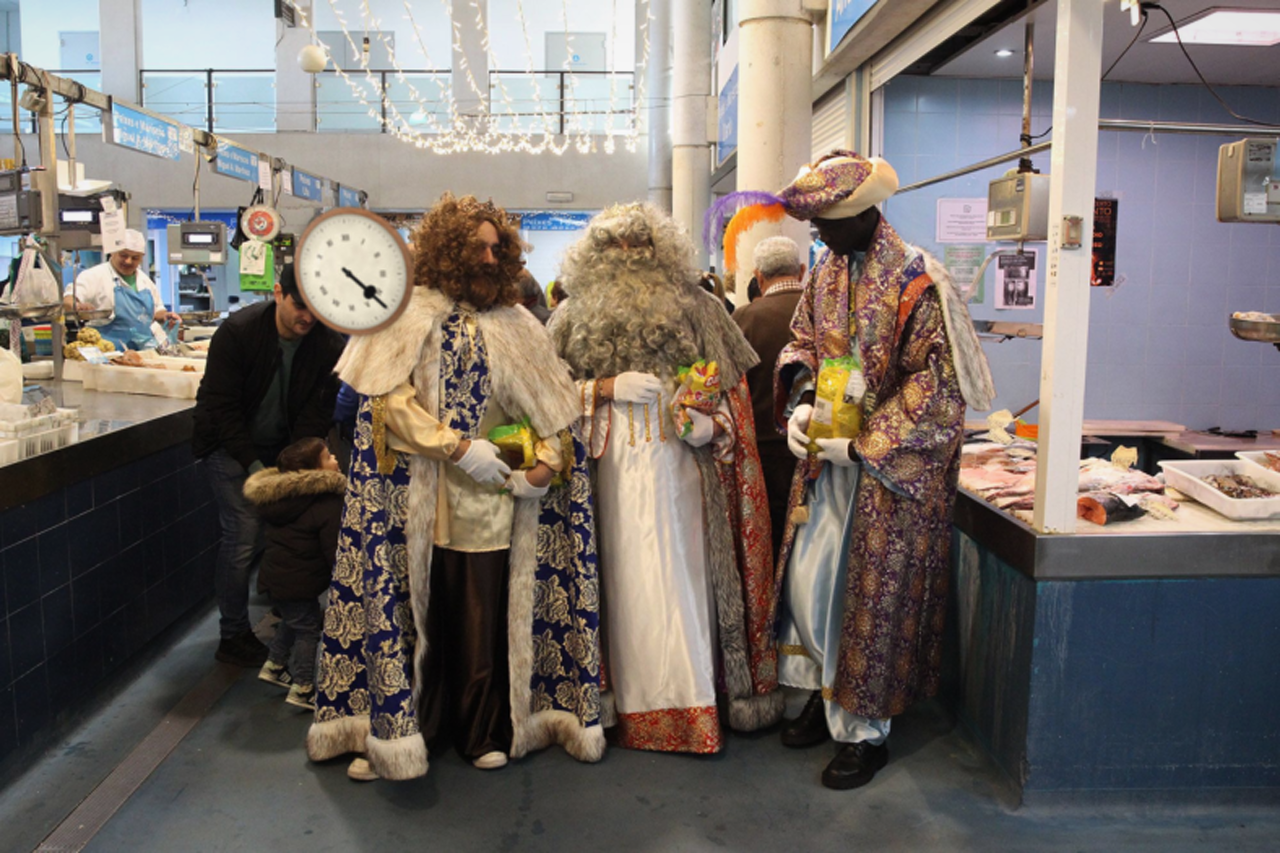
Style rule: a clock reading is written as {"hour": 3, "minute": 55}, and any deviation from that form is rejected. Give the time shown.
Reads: {"hour": 4, "minute": 22}
